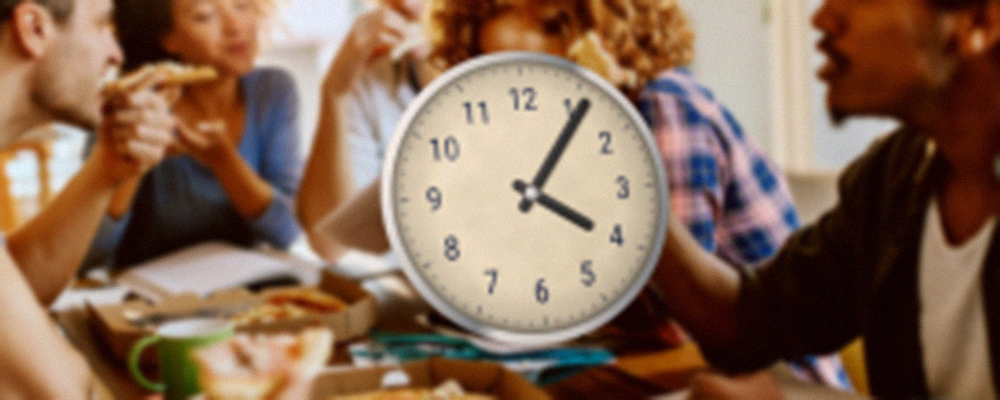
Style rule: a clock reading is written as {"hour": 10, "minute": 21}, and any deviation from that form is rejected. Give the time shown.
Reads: {"hour": 4, "minute": 6}
